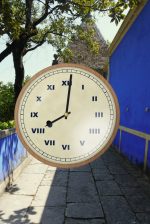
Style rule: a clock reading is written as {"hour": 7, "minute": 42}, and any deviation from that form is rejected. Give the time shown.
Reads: {"hour": 8, "minute": 1}
